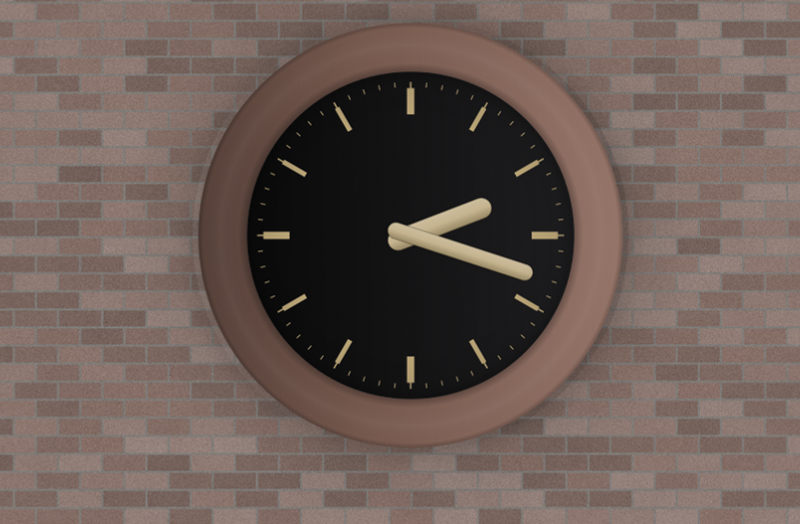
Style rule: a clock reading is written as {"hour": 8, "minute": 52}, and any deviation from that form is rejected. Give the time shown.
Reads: {"hour": 2, "minute": 18}
